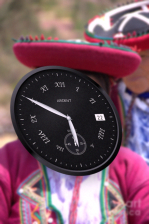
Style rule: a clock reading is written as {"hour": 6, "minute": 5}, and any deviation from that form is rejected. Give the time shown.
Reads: {"hour": 5, "minute": 50}
